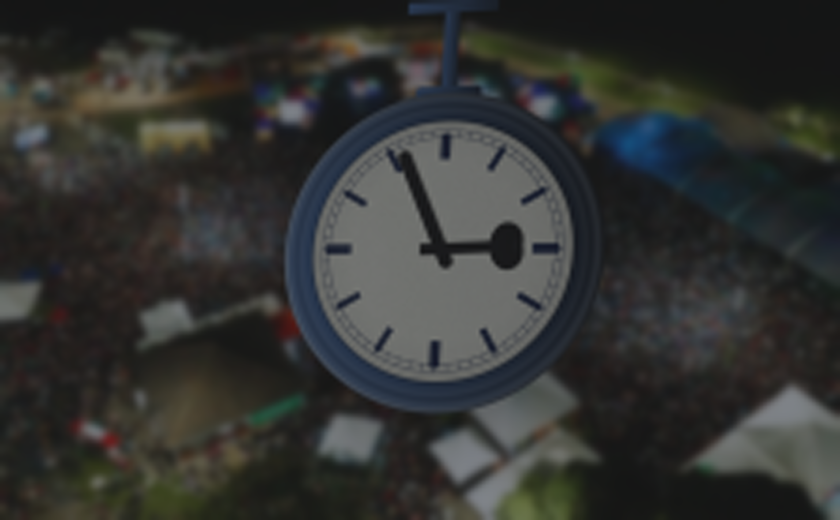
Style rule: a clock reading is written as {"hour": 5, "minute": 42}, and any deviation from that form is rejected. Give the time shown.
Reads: {"hour": 2, "minute": 56}
